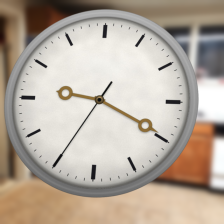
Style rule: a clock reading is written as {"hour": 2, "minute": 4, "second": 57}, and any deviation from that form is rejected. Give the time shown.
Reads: {"hour": 9, "minute": 19, "second": 35}
